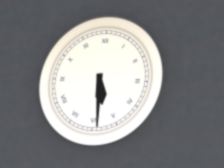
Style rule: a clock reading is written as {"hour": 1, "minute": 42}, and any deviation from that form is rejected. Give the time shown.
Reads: {"hour": 5, "minute": 29}
